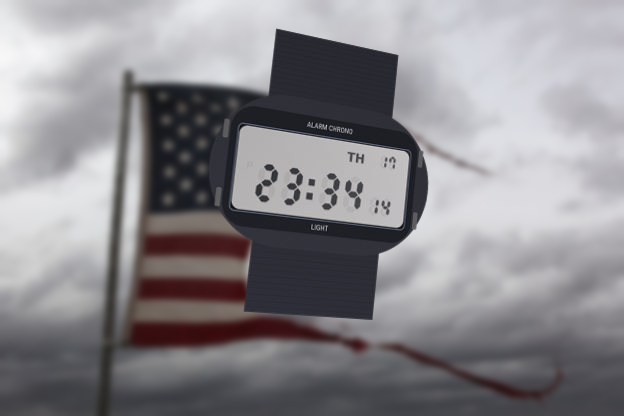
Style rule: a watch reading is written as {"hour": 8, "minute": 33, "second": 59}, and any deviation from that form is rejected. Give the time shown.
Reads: {"hour": 23, "minute": 34, "second": 14}
